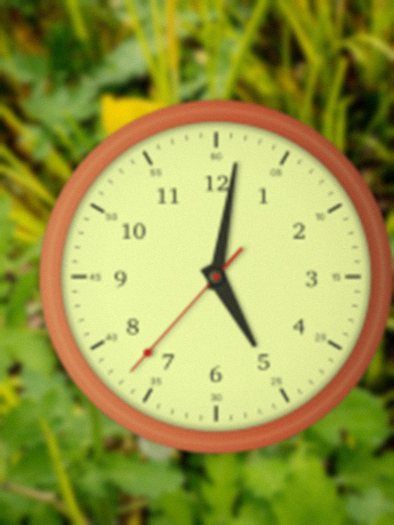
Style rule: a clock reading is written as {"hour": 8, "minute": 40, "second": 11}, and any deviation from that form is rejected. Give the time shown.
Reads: {"hour": 5, "minute": 1, "second": 37}
